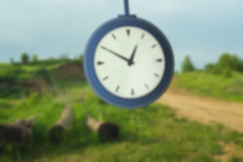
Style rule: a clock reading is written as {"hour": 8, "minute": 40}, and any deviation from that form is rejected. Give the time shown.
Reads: {"hour": 12, "minute": 50}
